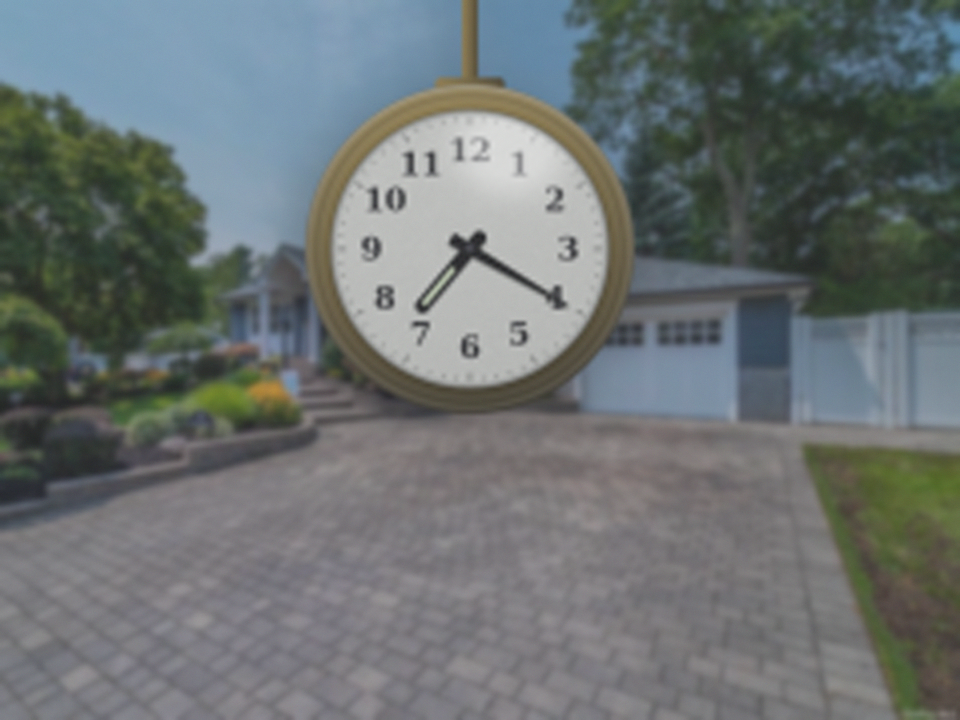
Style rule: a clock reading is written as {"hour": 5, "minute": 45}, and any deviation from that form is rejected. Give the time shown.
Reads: {"hour": 7, "minute": 20}
